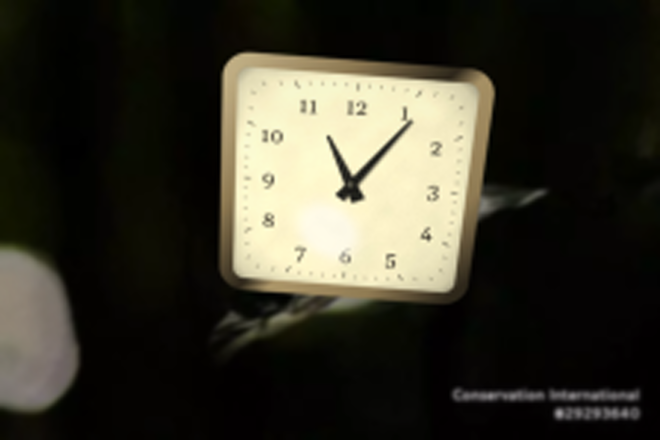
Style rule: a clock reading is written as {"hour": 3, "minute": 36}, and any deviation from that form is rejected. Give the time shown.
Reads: {"hour": 11, "minute": 6}
